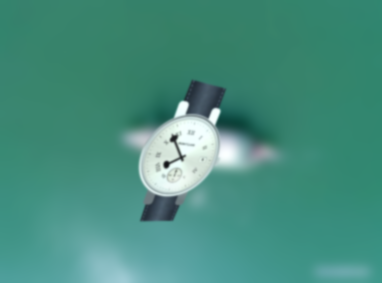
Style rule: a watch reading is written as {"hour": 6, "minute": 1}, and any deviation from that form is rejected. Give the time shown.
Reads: {"hour": 7, "minute": 53}
